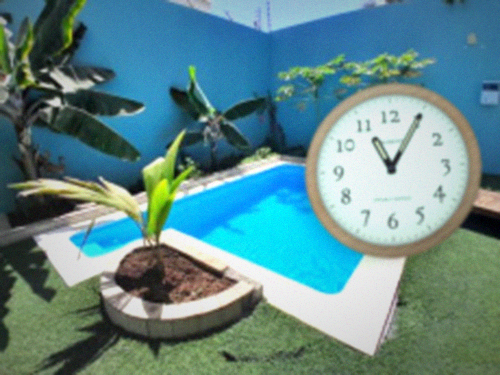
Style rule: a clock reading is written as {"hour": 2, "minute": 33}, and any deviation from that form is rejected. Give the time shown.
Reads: {"hour": 11, "minute": 5}
